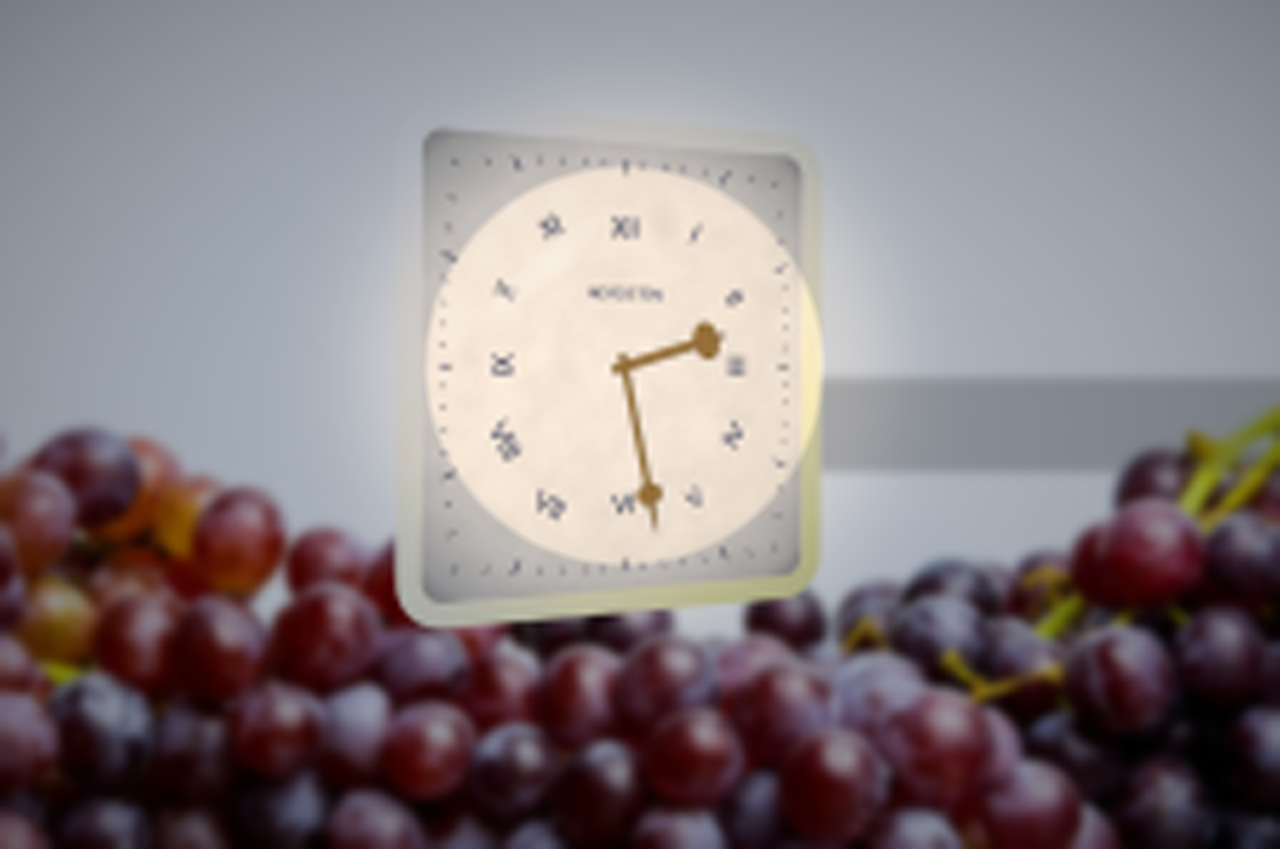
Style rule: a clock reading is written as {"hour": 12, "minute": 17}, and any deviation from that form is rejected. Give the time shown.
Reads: {"hour": 2, "minute": 28}
